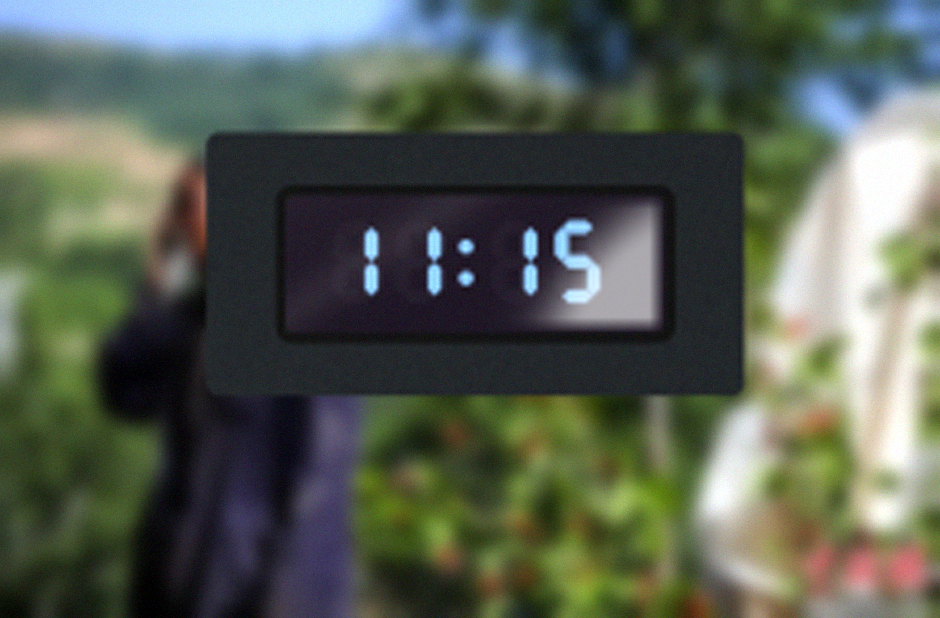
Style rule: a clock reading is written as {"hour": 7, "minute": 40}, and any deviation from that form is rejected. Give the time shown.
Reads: {"hour": 11, "minute": 15}
